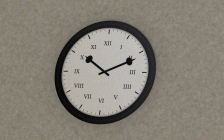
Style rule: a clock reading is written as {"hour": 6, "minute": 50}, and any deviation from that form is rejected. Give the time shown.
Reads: {"hour": 10, "minute": 11}
